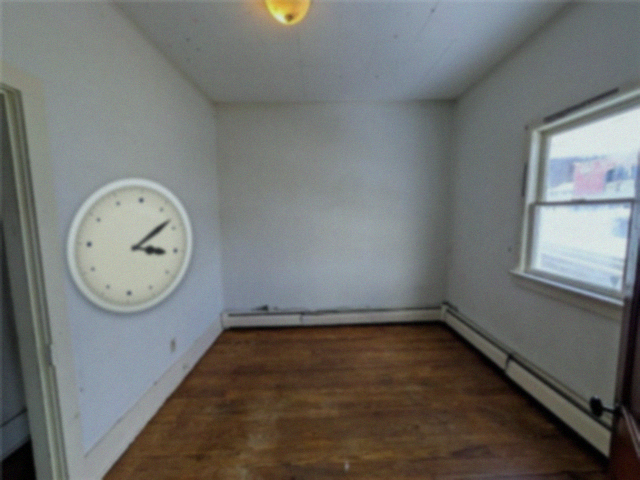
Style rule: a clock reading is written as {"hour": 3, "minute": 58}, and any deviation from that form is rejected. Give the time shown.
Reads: {"hour": 3, "minute": 8}
